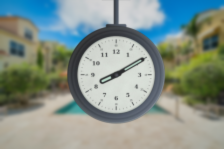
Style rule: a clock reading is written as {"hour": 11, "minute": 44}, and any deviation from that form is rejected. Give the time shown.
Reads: {"hour": 8, "minute": 10}
